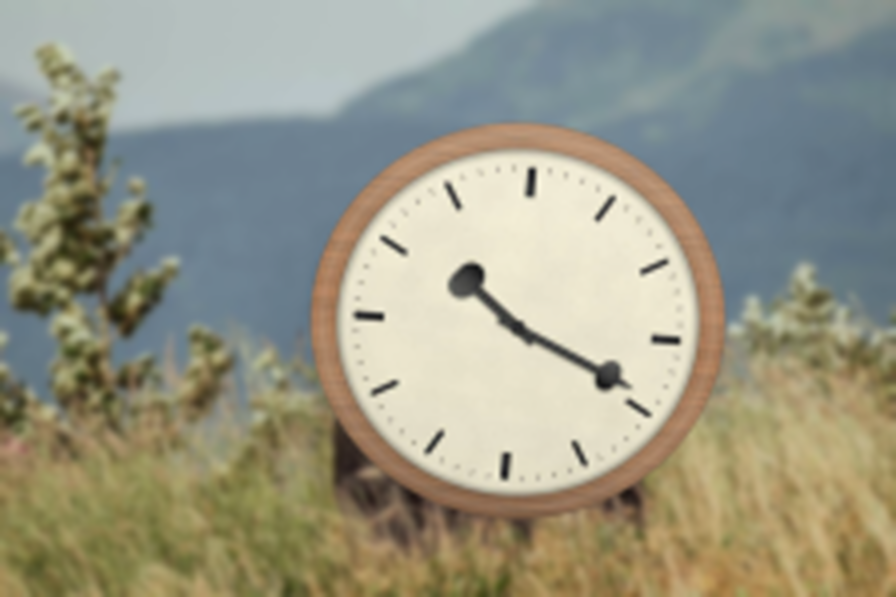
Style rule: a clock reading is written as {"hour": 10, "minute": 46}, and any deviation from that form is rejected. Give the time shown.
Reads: {"hour": 10, "minute": 19}
